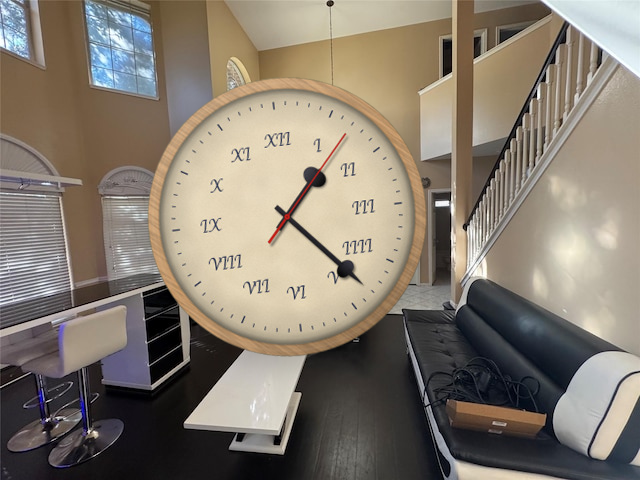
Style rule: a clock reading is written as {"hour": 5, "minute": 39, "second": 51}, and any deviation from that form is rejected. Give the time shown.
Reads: {"hour": 1, "minute": 23, "second": 7}
